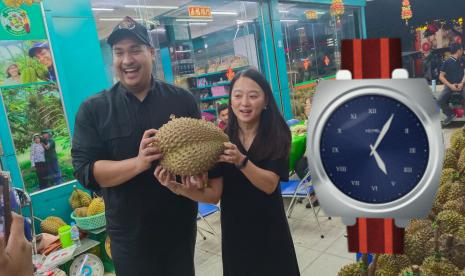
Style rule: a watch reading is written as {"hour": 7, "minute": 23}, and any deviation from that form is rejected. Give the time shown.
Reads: {"hour": 5, "minute": 5}
